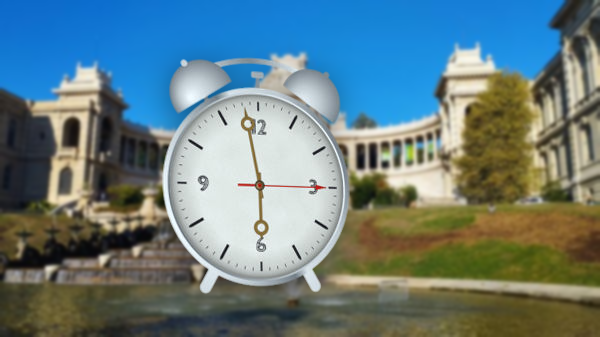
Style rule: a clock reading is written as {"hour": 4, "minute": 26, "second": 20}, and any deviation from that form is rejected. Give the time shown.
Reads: {"hour": 5, "minute": 58, "second": 15}
